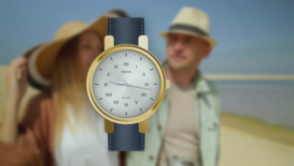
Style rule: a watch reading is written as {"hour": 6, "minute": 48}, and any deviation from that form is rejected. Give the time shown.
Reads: {"hour": 9, "minute": 17}
